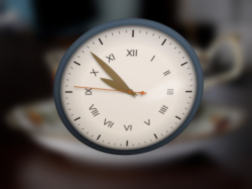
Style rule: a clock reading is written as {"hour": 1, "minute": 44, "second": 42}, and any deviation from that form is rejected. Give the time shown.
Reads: {"hour": 9, "minute": 52, "second": 46}
